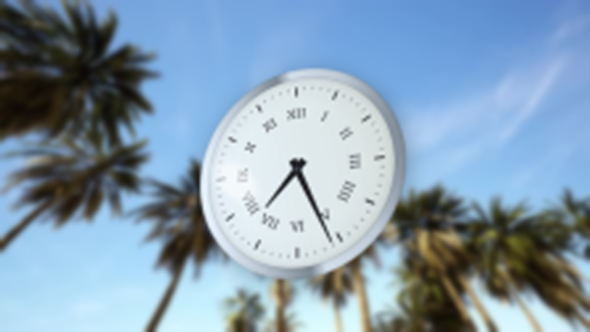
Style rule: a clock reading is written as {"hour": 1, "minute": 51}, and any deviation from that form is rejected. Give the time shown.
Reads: {"hour": 7, "minute": 26}
